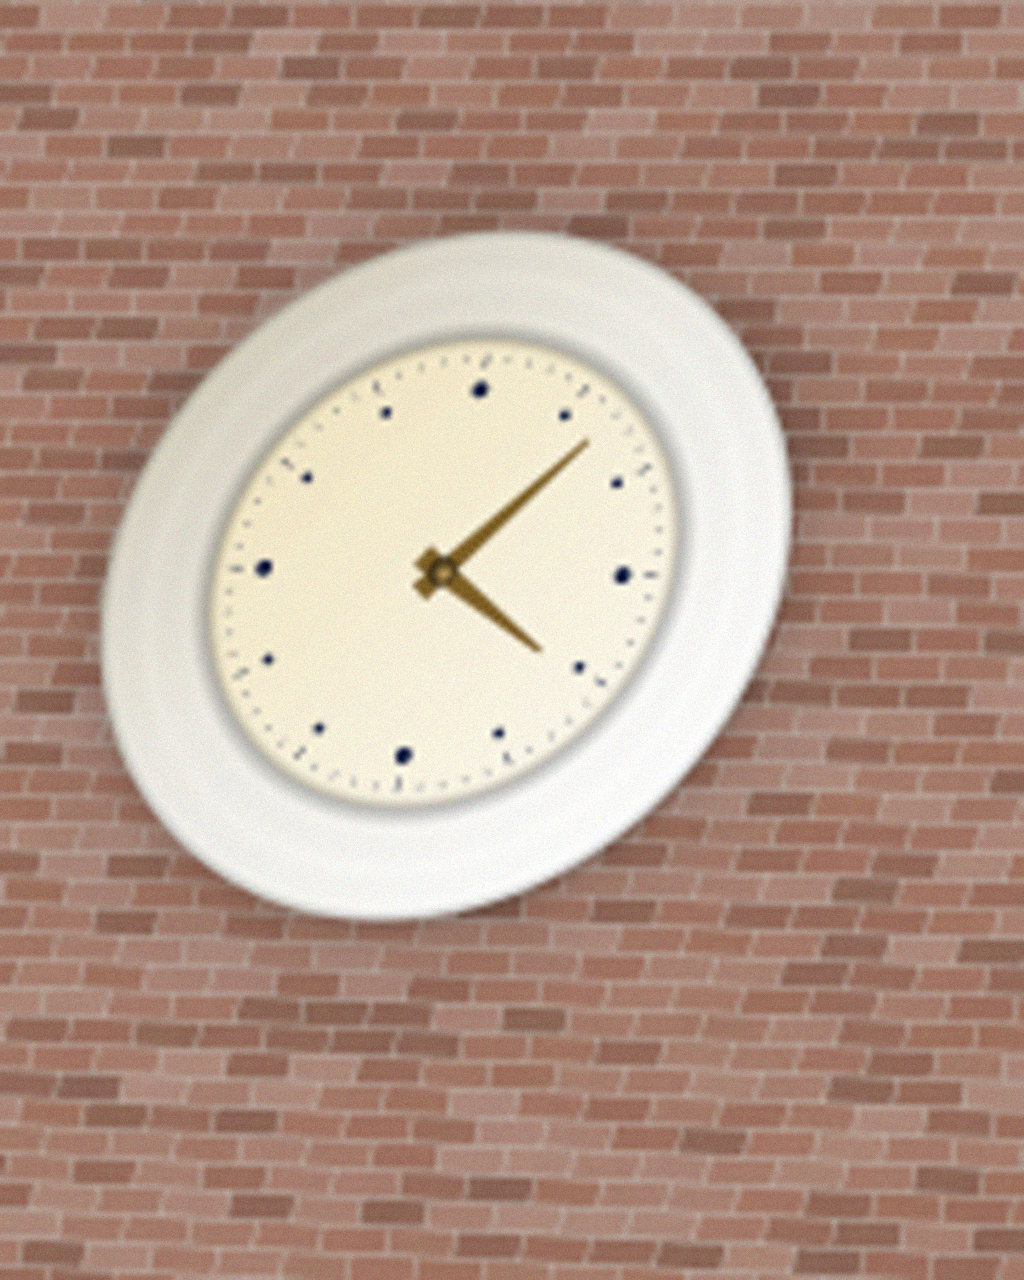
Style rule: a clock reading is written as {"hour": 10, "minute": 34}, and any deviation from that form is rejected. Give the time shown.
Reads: {"hour": 4, "minute": 7}
